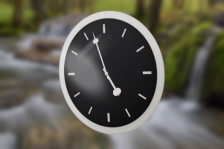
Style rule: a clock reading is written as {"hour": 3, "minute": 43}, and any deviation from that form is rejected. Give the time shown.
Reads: {"hour": 4, "minute": 57}
